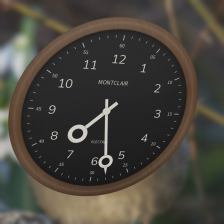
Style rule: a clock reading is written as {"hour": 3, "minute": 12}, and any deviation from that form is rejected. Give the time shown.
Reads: {"hour": 7, "minute": 28}
